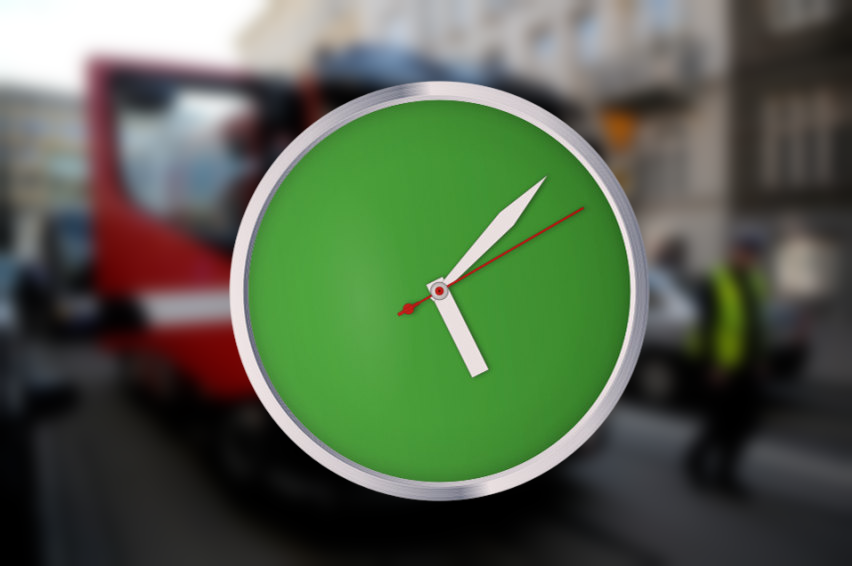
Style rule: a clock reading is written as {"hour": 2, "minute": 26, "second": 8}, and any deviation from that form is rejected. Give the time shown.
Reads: {"hour": 5, "minute": 7, "second": 10}
